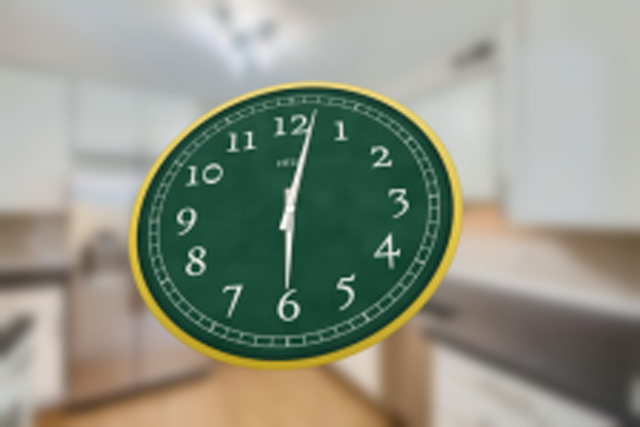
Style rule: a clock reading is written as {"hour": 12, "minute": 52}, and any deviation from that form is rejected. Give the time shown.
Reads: {"hour": 6, "minute": 2}
